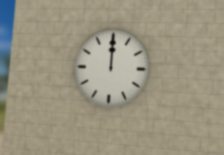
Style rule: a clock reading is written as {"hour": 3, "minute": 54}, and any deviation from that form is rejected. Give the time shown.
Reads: {"hour": 12, "minute": 0}
